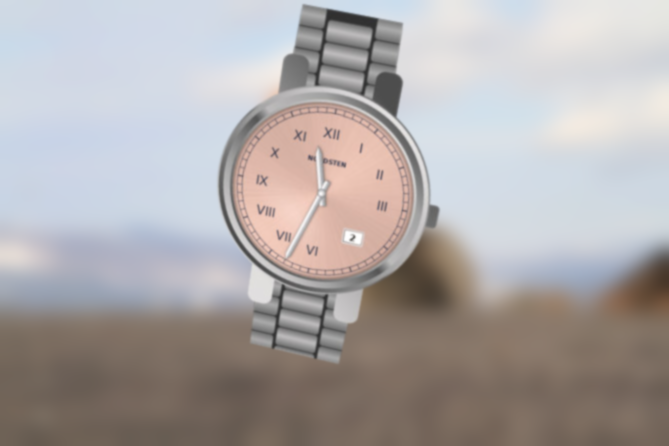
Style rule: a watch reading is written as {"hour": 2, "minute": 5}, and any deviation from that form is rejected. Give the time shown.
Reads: {"hour": 11, "minute": 33}
